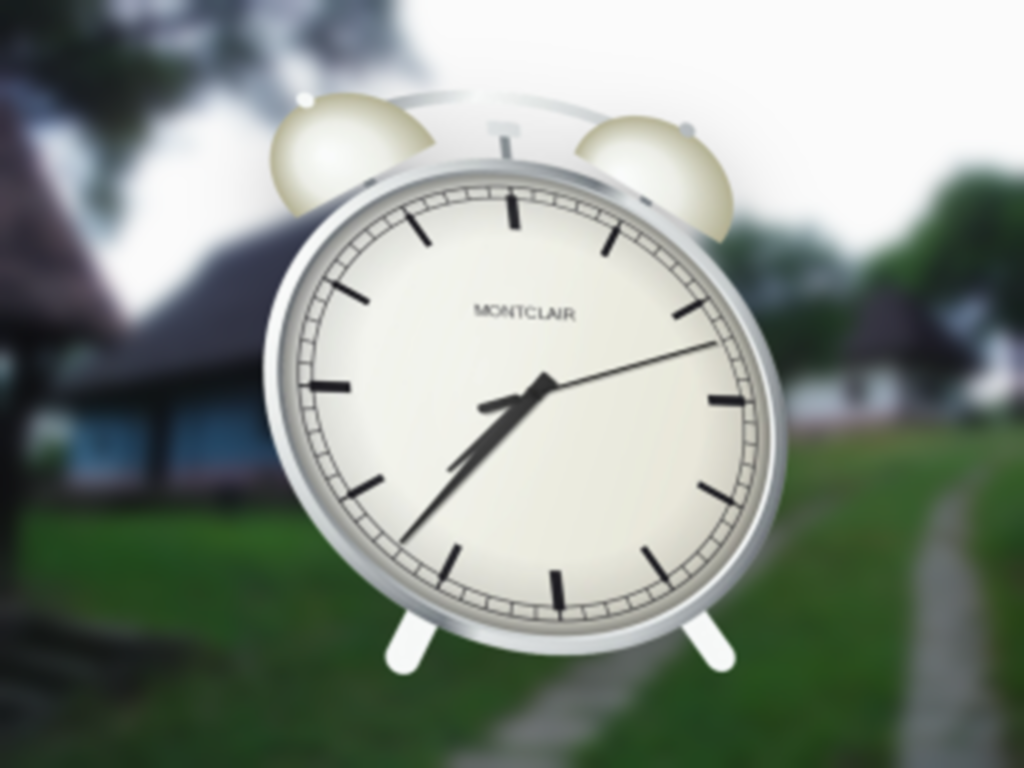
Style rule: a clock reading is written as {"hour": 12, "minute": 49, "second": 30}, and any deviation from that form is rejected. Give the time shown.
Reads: {"hour": 7, "minute": 37, "second": 12}
